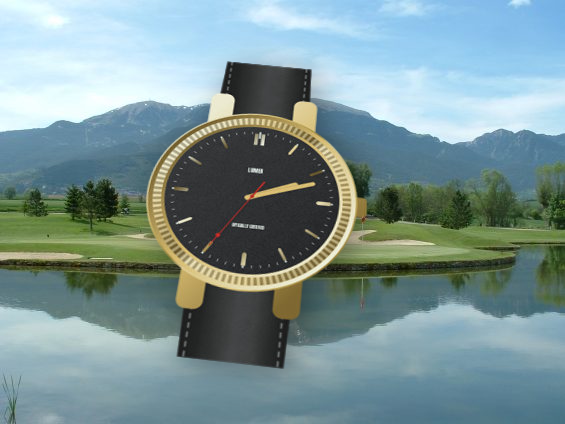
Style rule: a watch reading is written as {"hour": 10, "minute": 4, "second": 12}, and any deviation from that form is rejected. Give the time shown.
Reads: {"hour": 2, "minute": 11, "second": 35}
